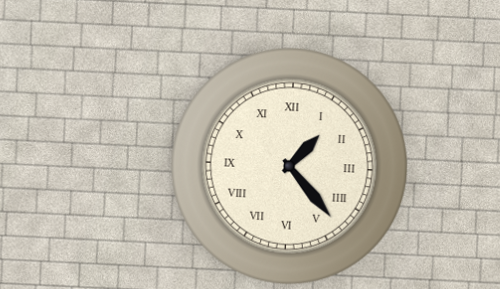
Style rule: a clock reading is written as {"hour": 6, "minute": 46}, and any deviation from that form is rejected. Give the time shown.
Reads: {"hour": 1, "minute": 23}
